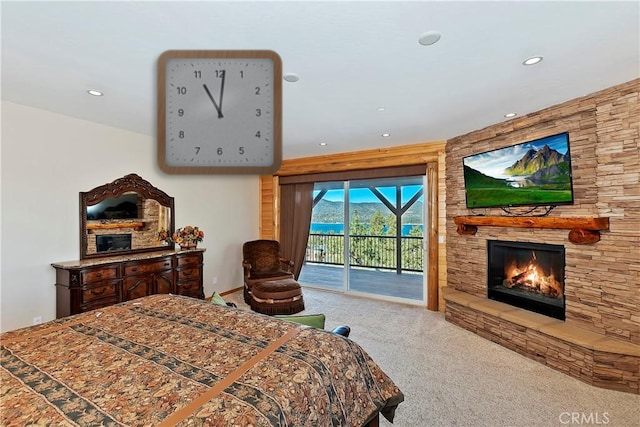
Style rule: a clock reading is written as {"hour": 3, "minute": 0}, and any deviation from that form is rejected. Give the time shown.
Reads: {"hour": 11, "minute": 1}
